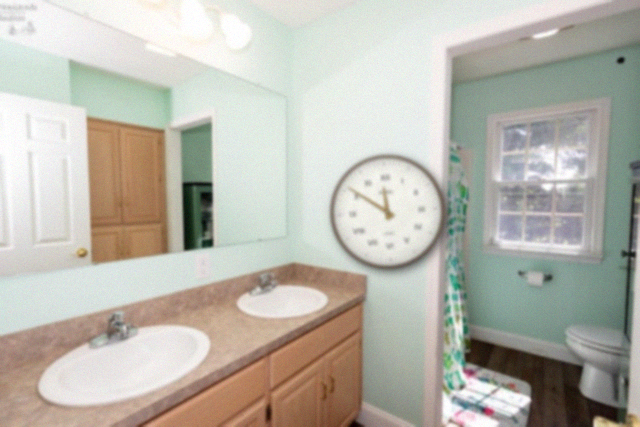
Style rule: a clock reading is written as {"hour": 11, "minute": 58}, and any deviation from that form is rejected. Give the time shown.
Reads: {"hour": 11, "minute": 51}
